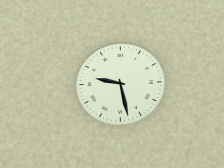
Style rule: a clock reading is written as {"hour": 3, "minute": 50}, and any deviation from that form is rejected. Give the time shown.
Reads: {"hour": 9, "minute": 28}
